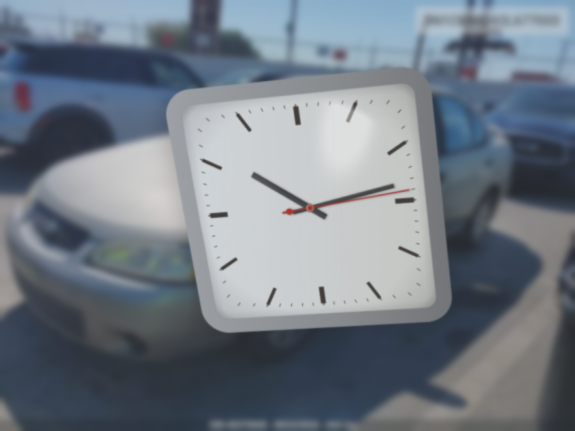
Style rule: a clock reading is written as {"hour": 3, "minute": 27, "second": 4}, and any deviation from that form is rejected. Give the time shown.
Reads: {"hour": 10, "minute": 13, "second": 14}
